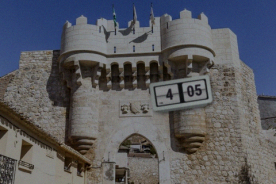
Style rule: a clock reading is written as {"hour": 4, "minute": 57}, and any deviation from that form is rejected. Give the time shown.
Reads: {"hour": 4, "minute": 5}
